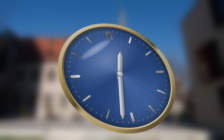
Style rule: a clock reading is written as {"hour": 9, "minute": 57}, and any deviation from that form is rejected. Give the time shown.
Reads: {"hour": 12, "minute": 32}
